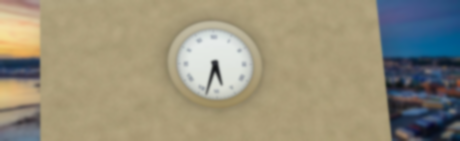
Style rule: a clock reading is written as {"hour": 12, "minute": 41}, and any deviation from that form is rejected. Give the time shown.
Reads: {"hour": 5, "minute": 33}
